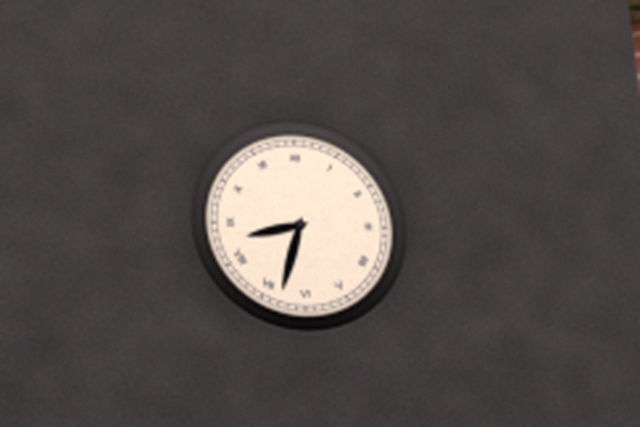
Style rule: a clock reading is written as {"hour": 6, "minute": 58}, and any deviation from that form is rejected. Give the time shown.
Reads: {"hour": 8, "minute": 33}
